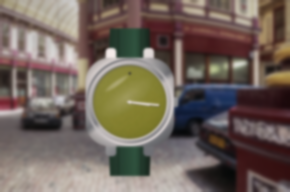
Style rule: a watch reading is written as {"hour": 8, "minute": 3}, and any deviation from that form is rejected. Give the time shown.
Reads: {"hour": 3, "minute": 16}
